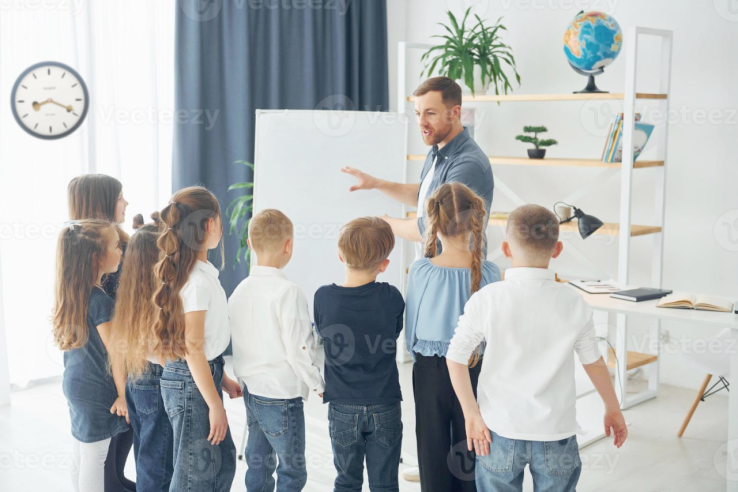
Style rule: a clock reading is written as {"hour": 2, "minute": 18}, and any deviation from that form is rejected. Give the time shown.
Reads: {"hour": 8, "minute": 19}
